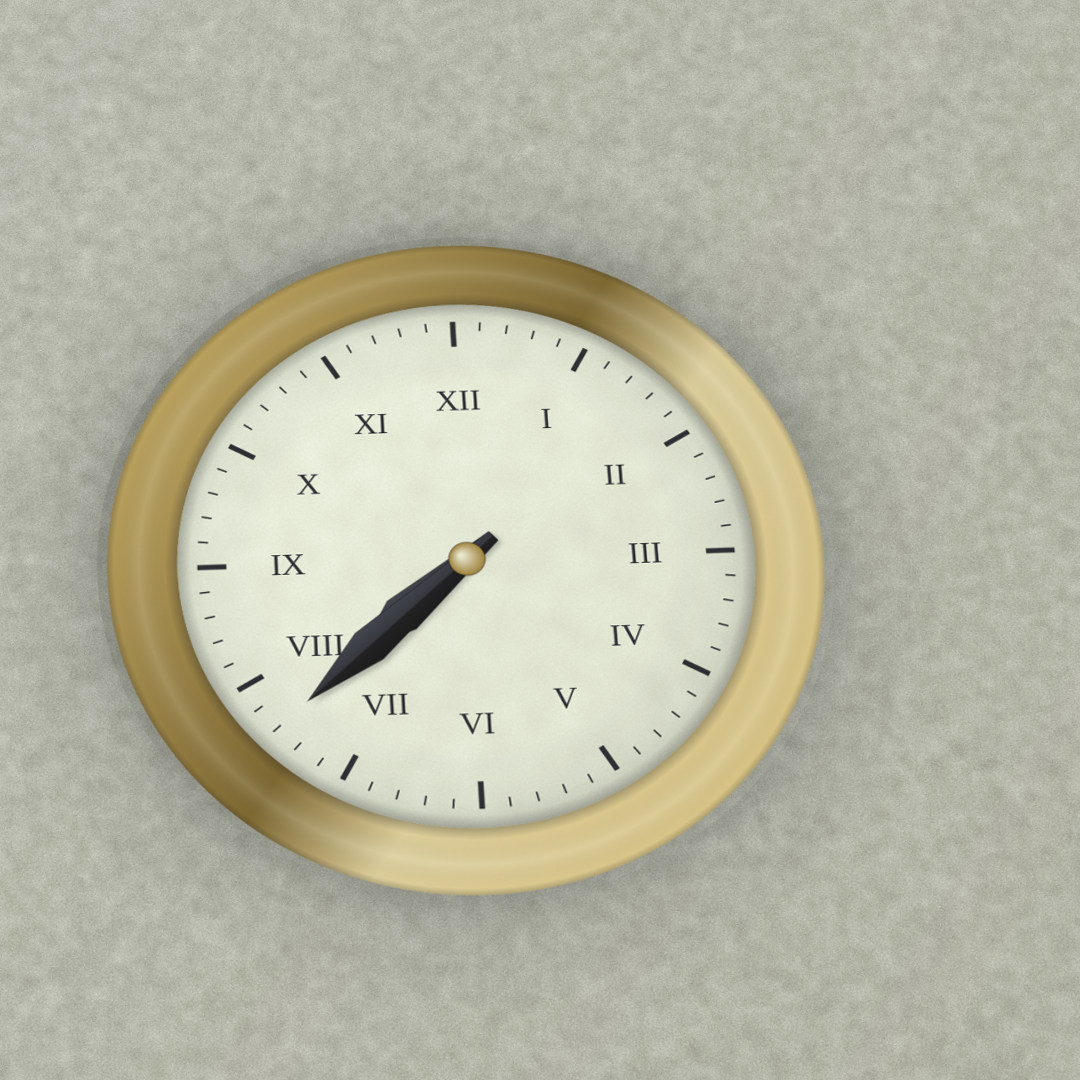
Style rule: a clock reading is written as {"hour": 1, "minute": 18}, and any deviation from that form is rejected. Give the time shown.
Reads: {"hour": 7, "minute": 38}
